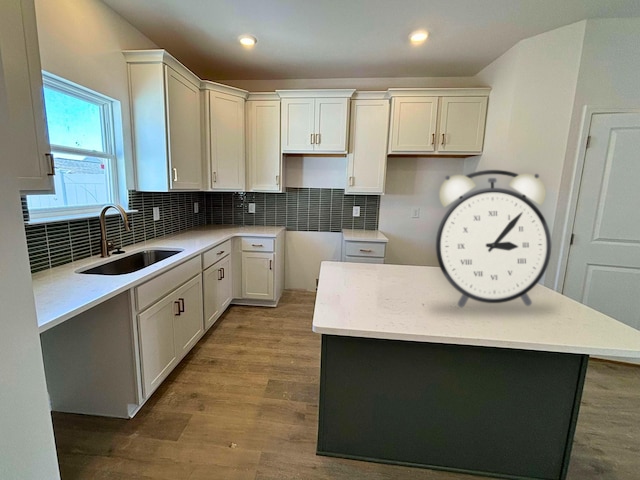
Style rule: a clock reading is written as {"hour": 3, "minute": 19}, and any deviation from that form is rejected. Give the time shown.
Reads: {"hour": 3, "minute": 7}
